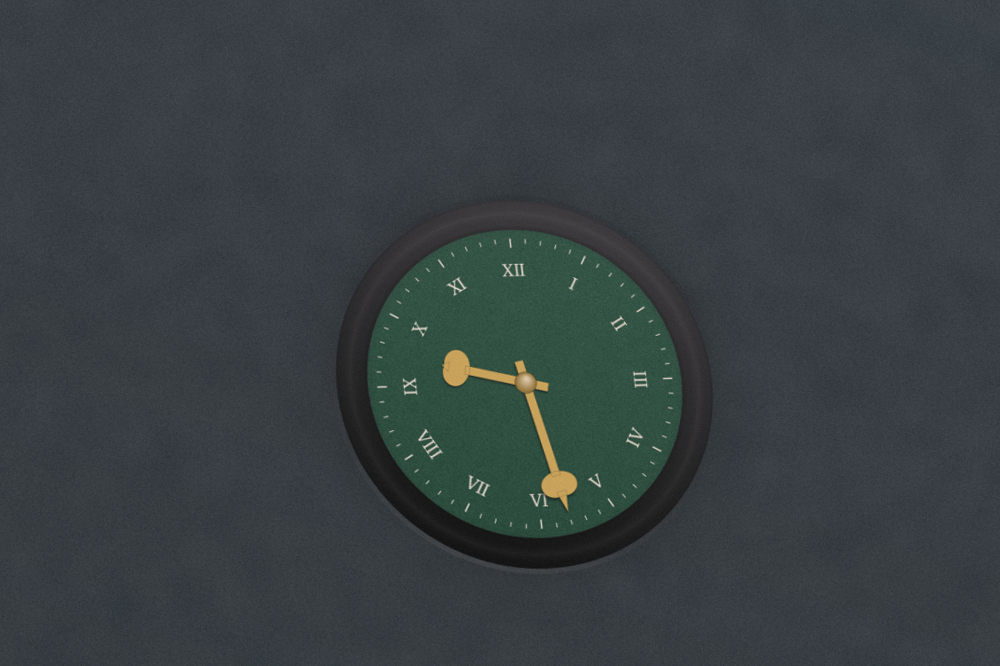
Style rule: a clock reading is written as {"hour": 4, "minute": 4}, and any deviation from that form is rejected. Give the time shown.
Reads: {"hour": 9, "minute": 28}
